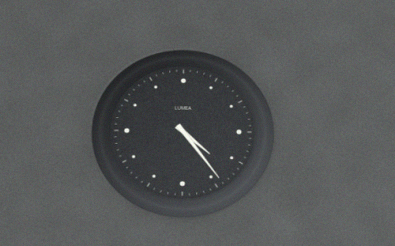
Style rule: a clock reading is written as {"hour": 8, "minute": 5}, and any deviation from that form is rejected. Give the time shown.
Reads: {"hour": 4, "minute": 24}
